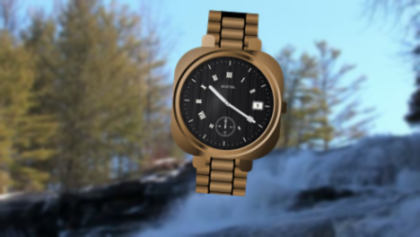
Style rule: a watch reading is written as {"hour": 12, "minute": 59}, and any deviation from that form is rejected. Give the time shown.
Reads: {"hour": 10, "minute": 20}
